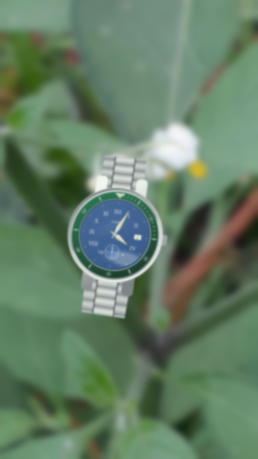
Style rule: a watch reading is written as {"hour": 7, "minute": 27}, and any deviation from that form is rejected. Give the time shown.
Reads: {"hour": 4, "minute": 4}
